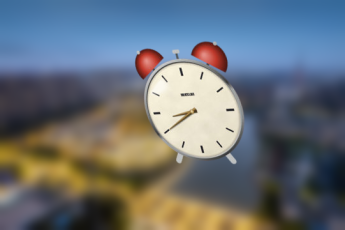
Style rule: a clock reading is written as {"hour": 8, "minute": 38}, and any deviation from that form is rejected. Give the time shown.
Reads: {"hour": 8, "minute": 40}
